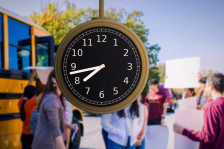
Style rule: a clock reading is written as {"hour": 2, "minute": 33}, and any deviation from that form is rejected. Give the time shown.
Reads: {"hour": 7, "minute": 43}
